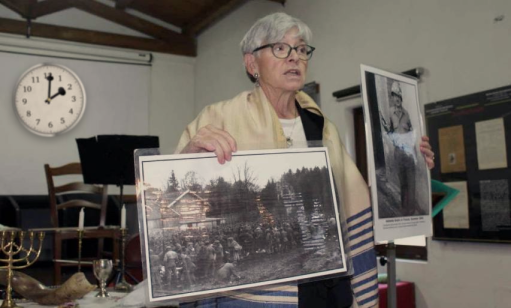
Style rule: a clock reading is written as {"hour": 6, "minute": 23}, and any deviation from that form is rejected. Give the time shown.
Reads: {"hour": 2, "minute": 1}
